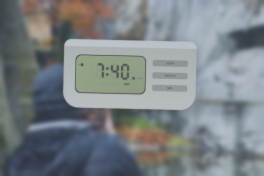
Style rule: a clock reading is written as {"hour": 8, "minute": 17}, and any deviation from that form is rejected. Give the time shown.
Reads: {"hour": 7, "minute": 40}
